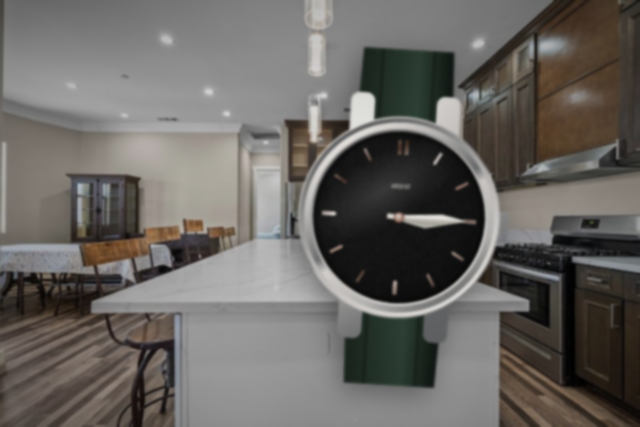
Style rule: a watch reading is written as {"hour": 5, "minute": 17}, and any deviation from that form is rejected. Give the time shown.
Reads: {"hour": 3, "minute": 15}
